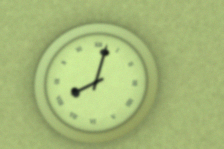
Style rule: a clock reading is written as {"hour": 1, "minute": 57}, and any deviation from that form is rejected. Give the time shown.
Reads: {"hour": 8, "minute": 2}
